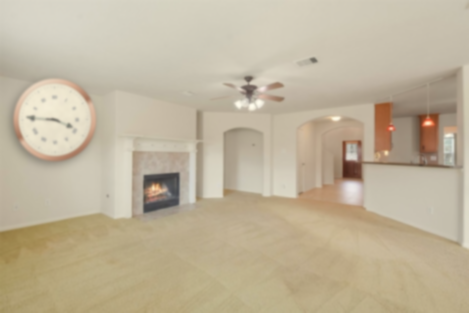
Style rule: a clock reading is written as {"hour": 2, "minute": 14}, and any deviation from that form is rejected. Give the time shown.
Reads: {"hour": 3, "minute": 46}
